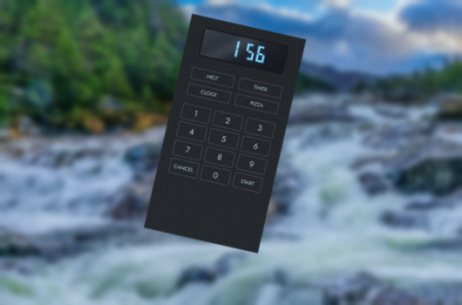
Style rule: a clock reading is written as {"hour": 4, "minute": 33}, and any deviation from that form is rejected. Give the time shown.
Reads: {"hour": 1, "minute": 56}
